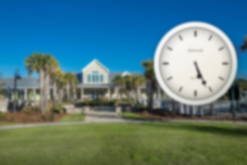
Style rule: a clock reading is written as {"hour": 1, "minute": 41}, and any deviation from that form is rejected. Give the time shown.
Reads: {"hour": 5, "minute": 26}
